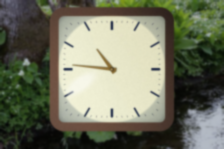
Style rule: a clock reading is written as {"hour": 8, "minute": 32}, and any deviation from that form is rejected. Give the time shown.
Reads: {"hour": 10, "minute": 46}
